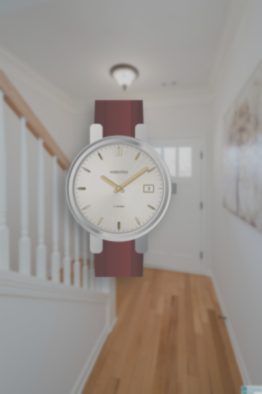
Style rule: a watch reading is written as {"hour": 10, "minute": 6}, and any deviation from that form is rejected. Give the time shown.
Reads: {"hour": 10, "minute": 9}
